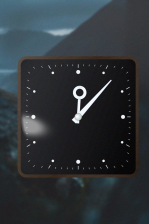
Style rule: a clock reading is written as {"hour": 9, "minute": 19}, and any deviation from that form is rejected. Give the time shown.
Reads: {"hour": 12, "minute": 7}
